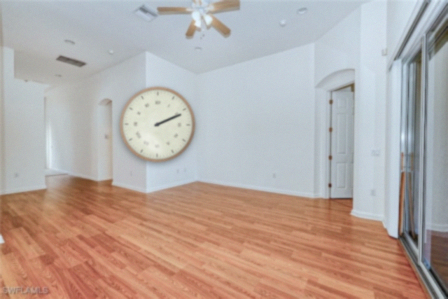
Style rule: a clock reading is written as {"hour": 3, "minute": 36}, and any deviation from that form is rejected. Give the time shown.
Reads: {"hour": 2, "minute": 11}
